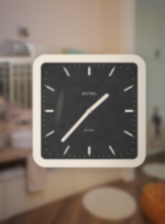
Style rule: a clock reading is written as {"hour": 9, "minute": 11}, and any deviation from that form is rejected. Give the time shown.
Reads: {"hour": 1, "minute": 37}
